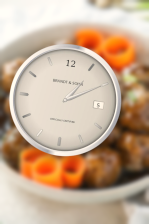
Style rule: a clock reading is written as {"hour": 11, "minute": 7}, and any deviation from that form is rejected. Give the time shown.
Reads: {"hour": 1, "minute": 10}
